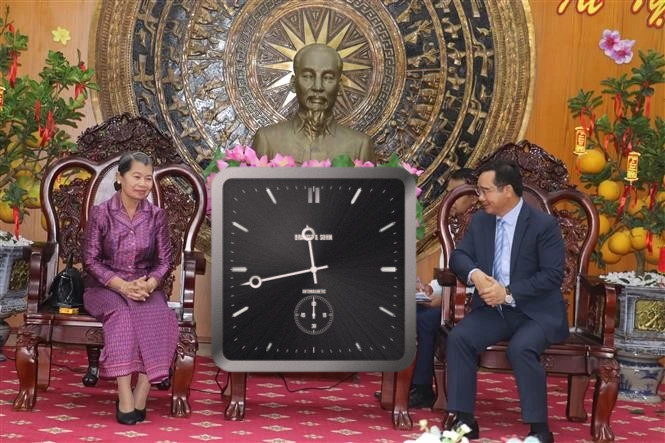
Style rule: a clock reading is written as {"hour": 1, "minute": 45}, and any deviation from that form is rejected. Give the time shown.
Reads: {"hour": 11, "minute": 43}
